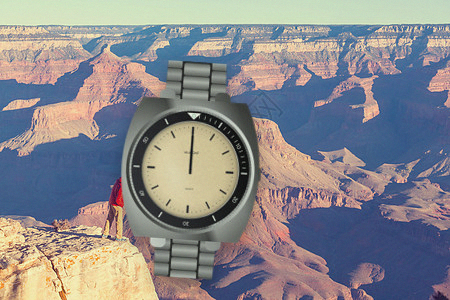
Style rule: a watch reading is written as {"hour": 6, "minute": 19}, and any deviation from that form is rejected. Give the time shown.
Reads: {"hour": 12, "minute": 0}
